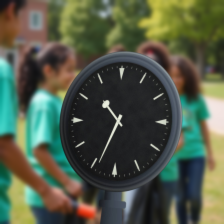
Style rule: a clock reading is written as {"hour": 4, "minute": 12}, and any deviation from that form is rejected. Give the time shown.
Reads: {"hour": 10, "minute": 34}
